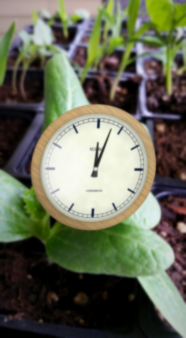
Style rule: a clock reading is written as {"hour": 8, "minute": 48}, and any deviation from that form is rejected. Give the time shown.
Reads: {"hour": 12, "minute": 3}
